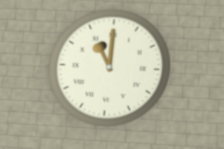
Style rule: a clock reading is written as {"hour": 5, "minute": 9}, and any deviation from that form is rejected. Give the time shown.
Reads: {"hour": 11, "minute": 0}
